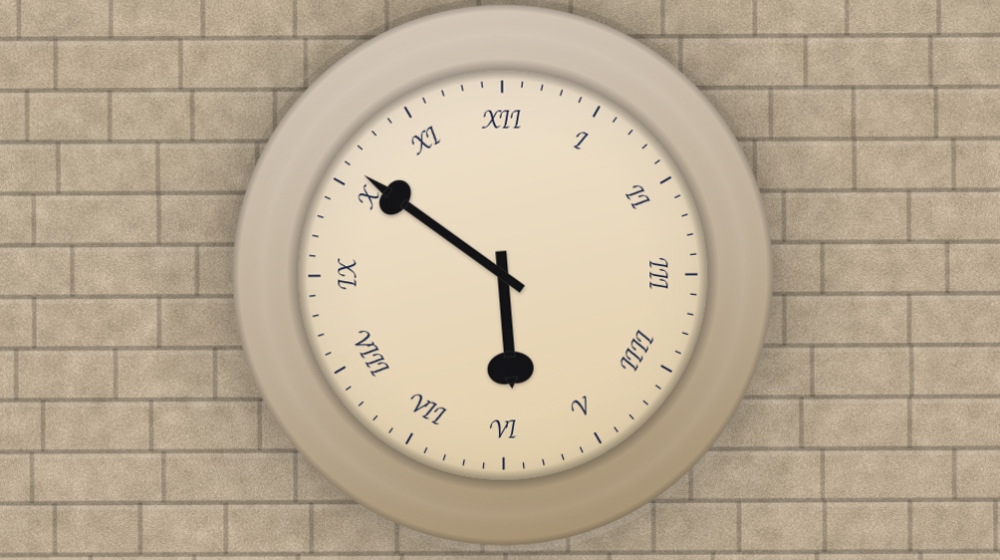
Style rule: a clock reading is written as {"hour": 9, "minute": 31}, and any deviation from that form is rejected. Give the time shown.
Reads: {"hour": 5, "minute": 51}
